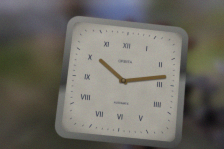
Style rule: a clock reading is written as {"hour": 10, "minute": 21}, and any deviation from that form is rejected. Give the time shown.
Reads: {"hour": 10, "minute": 13}
